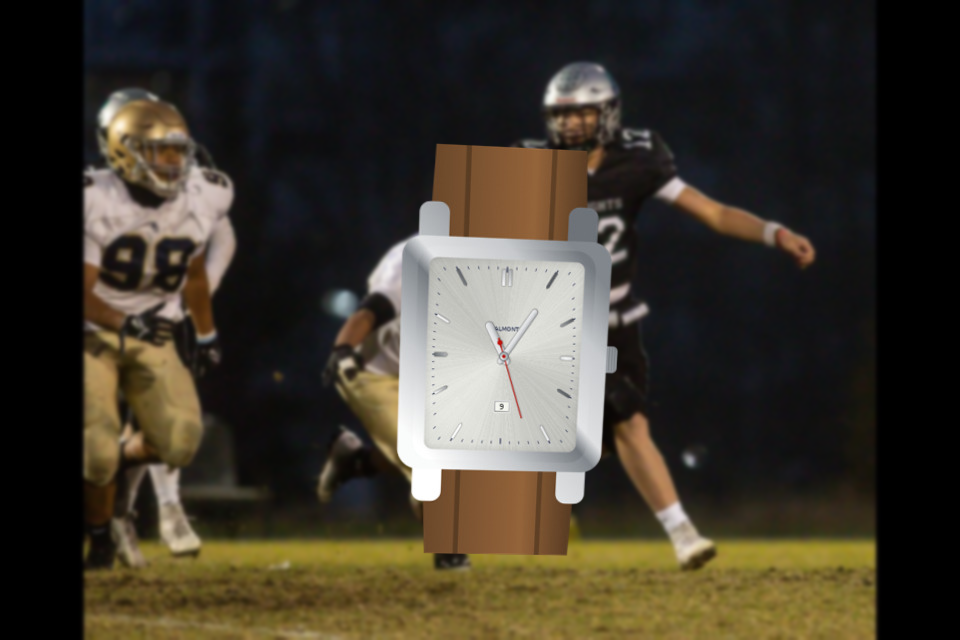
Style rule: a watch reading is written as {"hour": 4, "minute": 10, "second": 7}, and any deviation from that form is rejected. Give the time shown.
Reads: {"hour": 11, "minute": 5, "second": 27}
